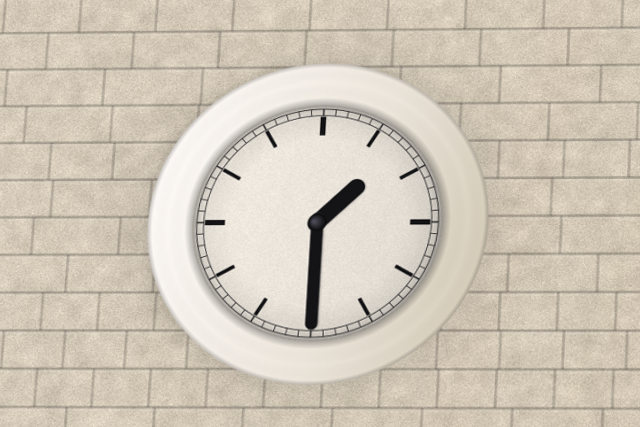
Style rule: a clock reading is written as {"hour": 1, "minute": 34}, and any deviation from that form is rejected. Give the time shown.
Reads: {"hour": 1, "minute": 30}
